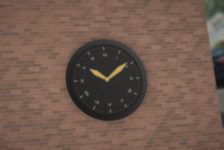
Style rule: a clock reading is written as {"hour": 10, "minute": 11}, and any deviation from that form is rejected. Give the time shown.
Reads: {"hour": 10, "minute": 9}
